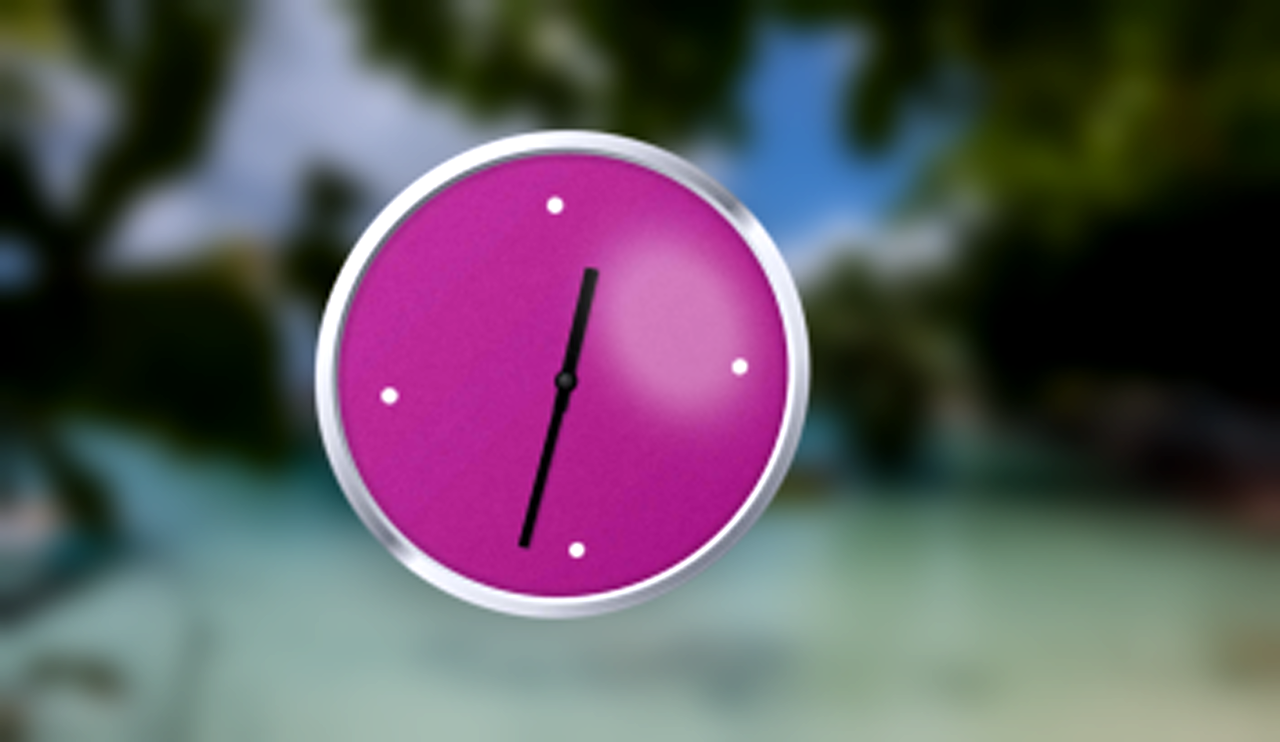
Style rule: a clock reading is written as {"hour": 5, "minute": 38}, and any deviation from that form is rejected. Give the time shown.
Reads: {"hour": 12, "minute": 33}
